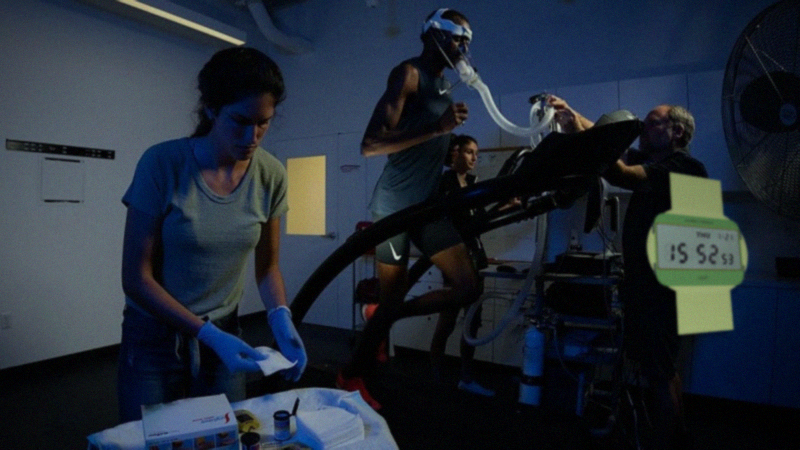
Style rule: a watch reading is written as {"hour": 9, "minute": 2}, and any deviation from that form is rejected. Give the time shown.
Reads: {"hour": 15, "minute": 52}
